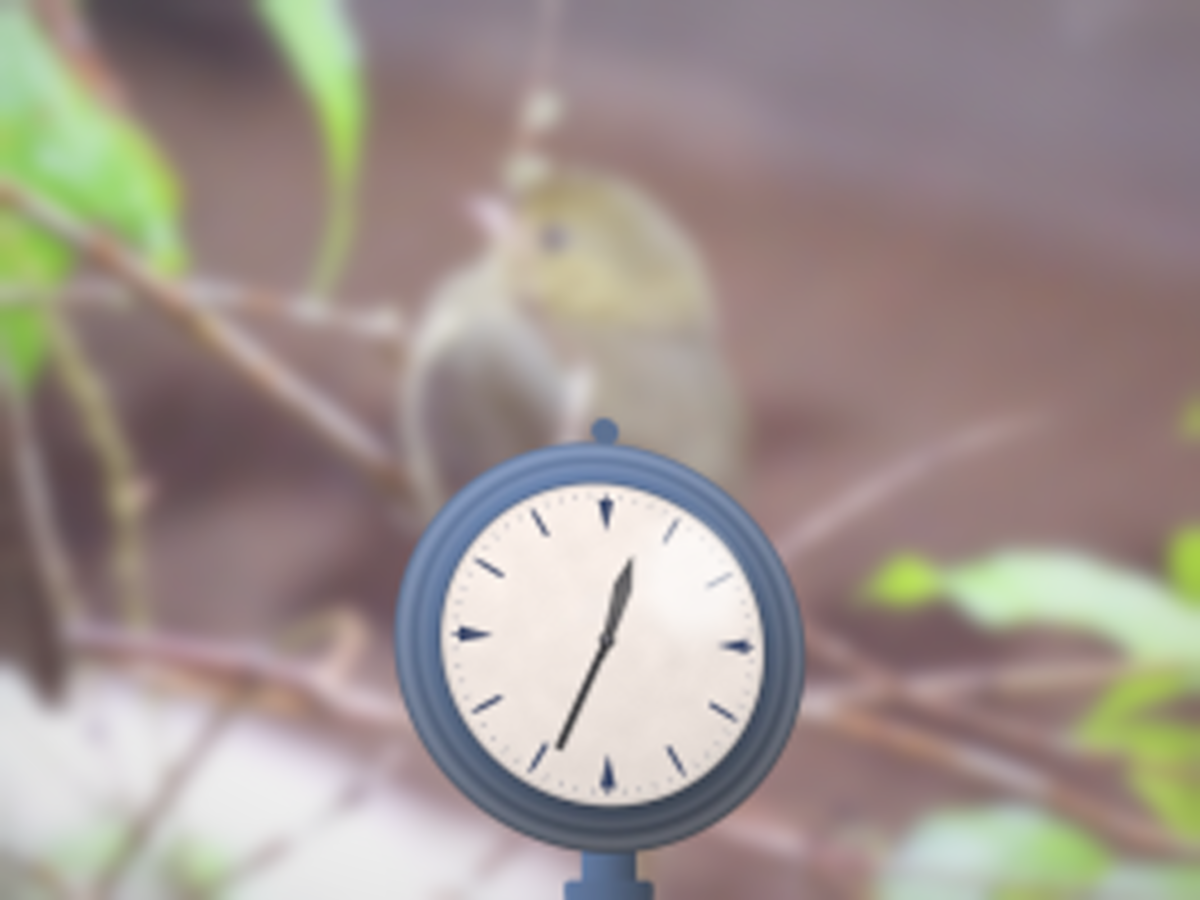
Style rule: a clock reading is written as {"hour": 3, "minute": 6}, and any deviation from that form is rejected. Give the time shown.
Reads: {"hour": 12, "minute": 34}
